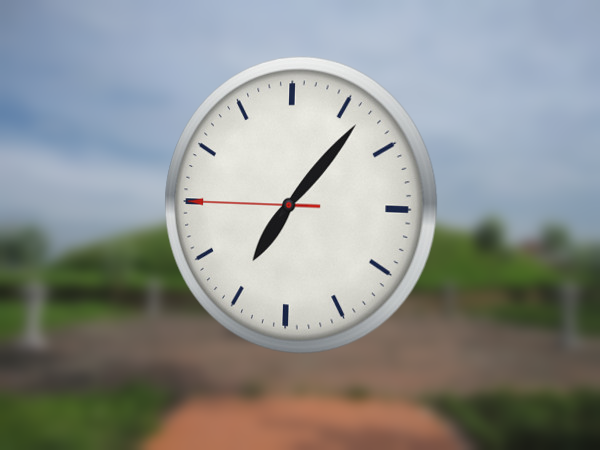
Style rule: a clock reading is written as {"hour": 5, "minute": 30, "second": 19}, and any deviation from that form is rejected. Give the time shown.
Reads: {"hour": 7, "minute": 6, "second": 45}
